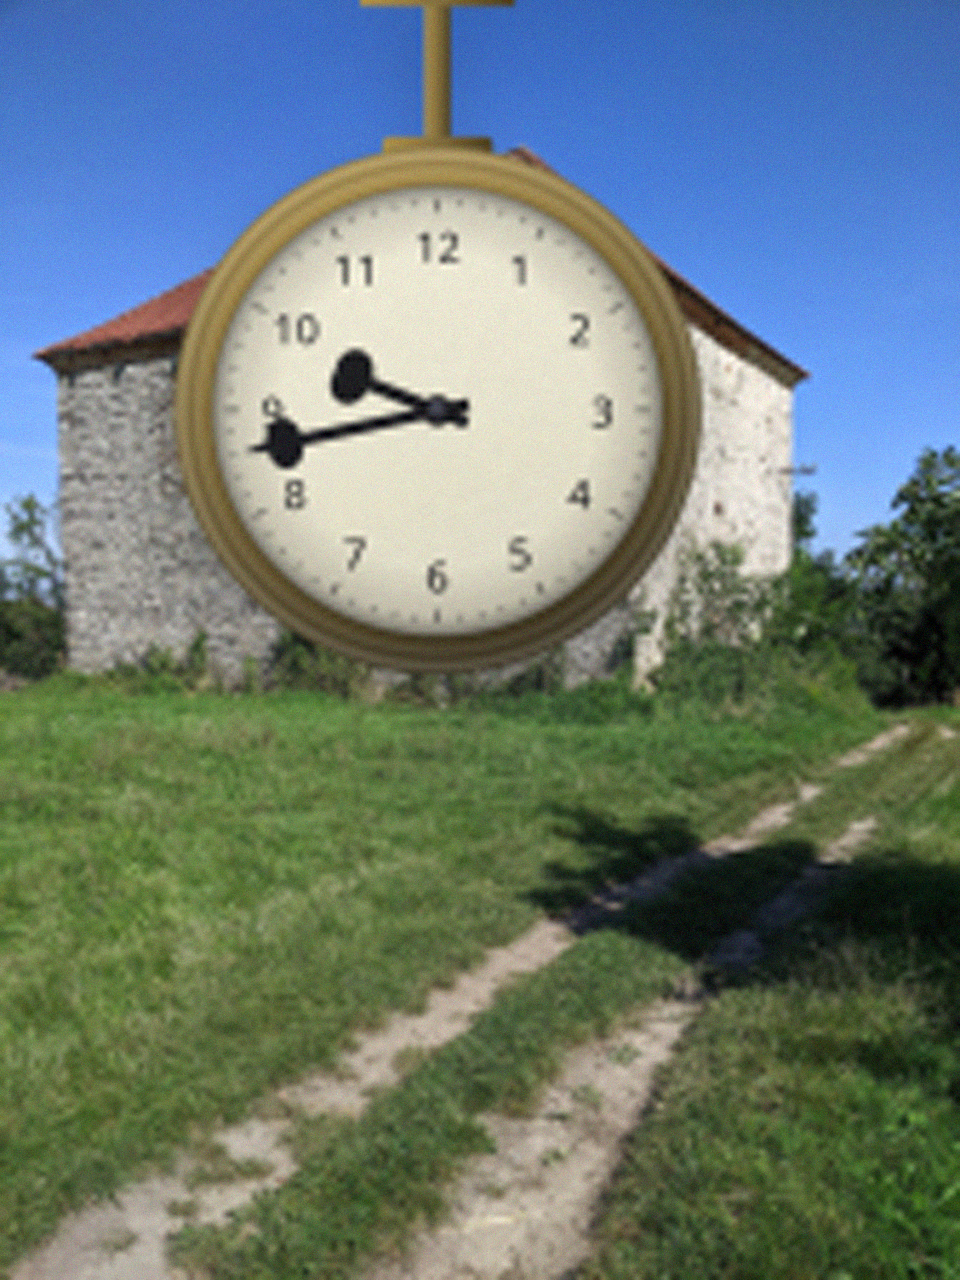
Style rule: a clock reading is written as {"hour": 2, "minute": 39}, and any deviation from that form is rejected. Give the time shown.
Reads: {"hour": 9, "minute": 43}
